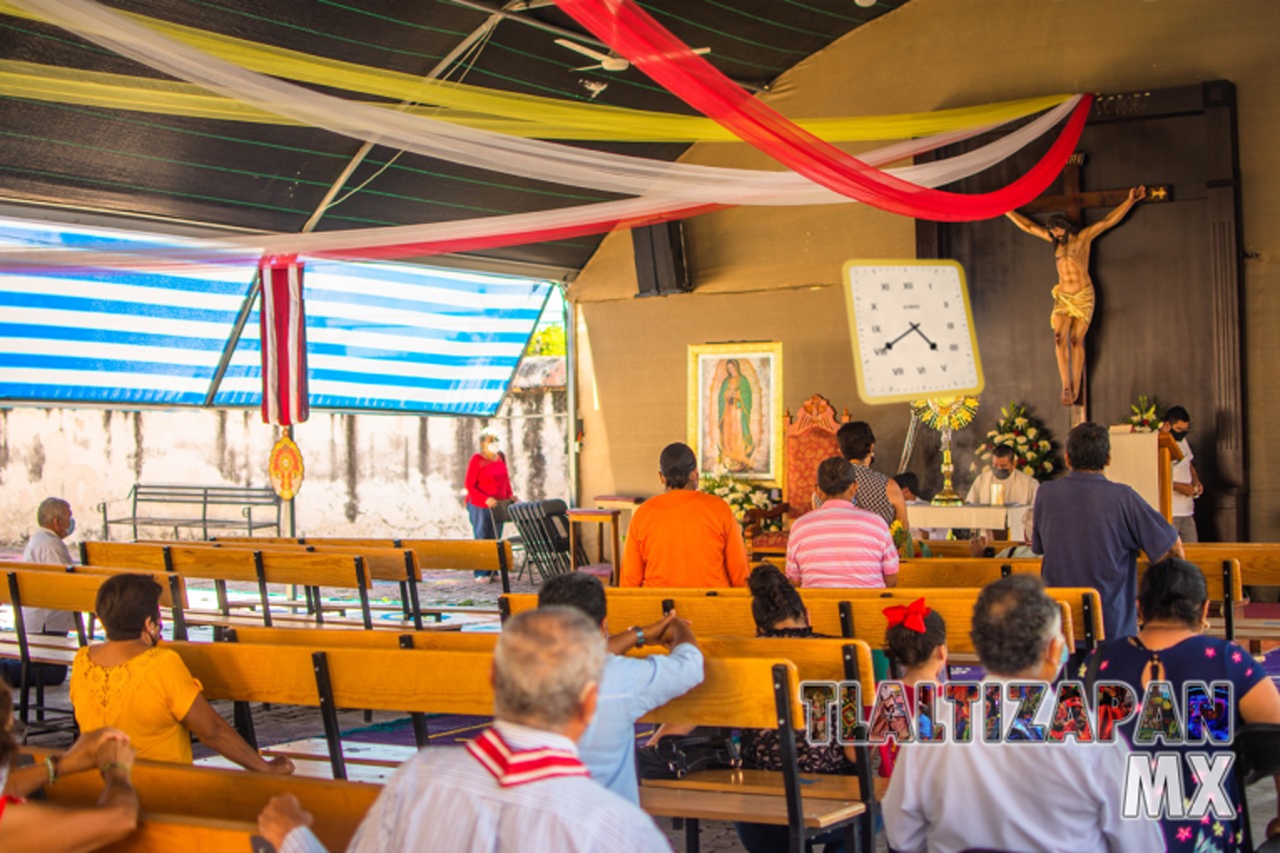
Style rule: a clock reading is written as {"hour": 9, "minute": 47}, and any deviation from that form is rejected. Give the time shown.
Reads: {"hour": 4, "minute": 40}
